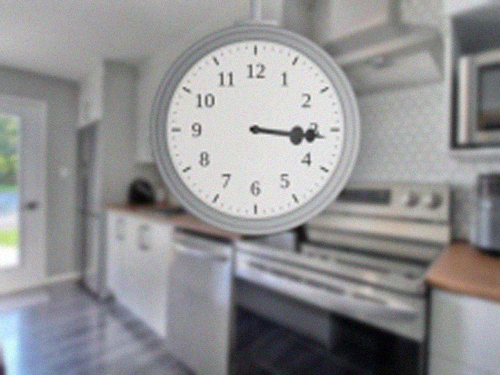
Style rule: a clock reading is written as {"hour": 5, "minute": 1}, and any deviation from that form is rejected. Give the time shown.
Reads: {"hour": 3, "minute": 16}
